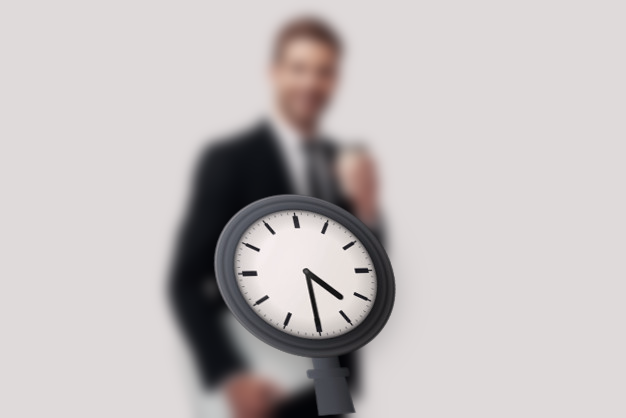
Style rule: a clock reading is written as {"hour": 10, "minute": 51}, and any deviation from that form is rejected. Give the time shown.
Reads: {"hour": 4, "minute": 30}
